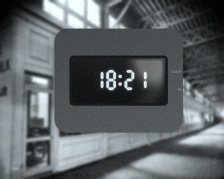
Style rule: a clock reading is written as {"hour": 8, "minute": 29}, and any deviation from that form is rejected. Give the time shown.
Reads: {"hour": 18, "minute": 21}
